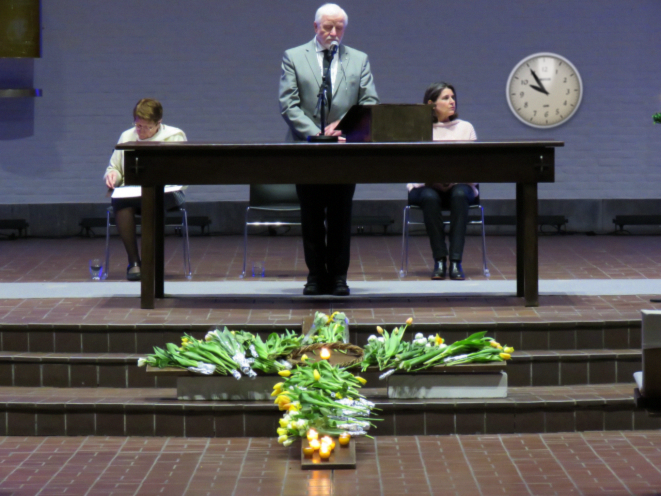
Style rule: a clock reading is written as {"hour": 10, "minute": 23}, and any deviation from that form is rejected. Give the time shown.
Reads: {"hour": 9, "minute": 55}
